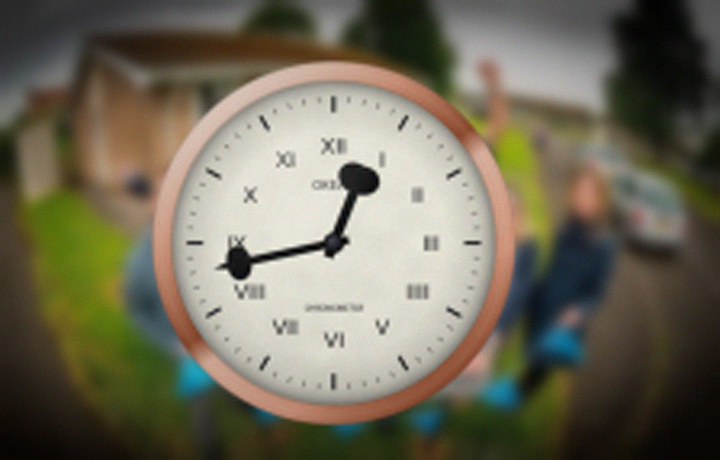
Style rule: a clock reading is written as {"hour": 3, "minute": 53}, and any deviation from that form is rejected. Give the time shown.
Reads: {"hour": 12, "minute": 43}
